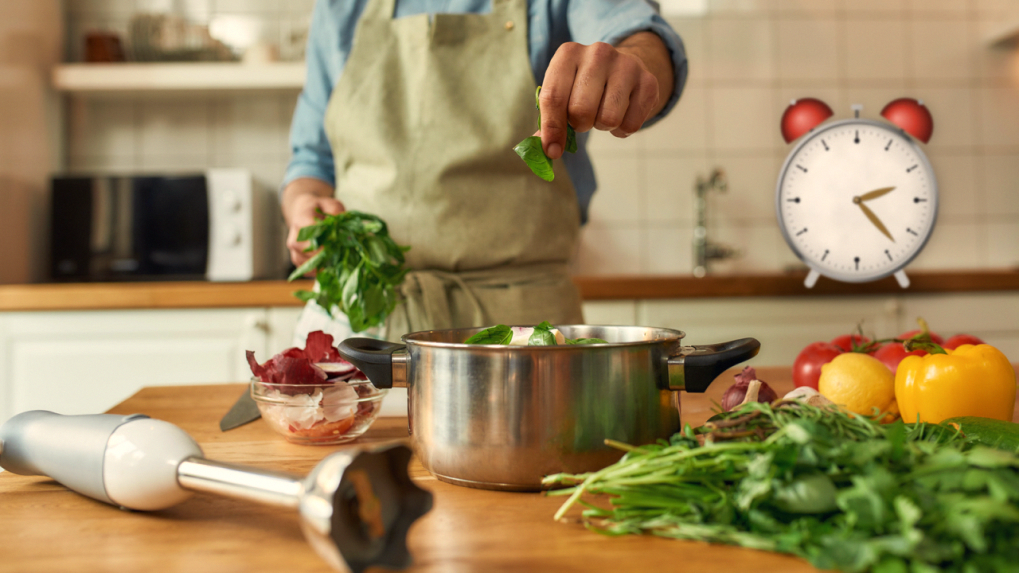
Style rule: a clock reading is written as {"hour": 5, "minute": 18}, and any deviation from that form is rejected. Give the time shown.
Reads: {"hour": 2, "minute": 23}
